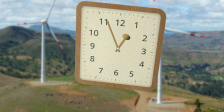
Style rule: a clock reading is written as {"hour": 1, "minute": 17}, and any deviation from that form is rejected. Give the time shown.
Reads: {"hour": 12, "minute": 56}
